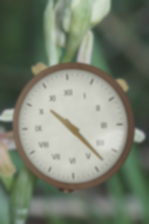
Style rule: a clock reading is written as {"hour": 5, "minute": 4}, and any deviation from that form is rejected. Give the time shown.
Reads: {"hour": 10, "minute": 23}
